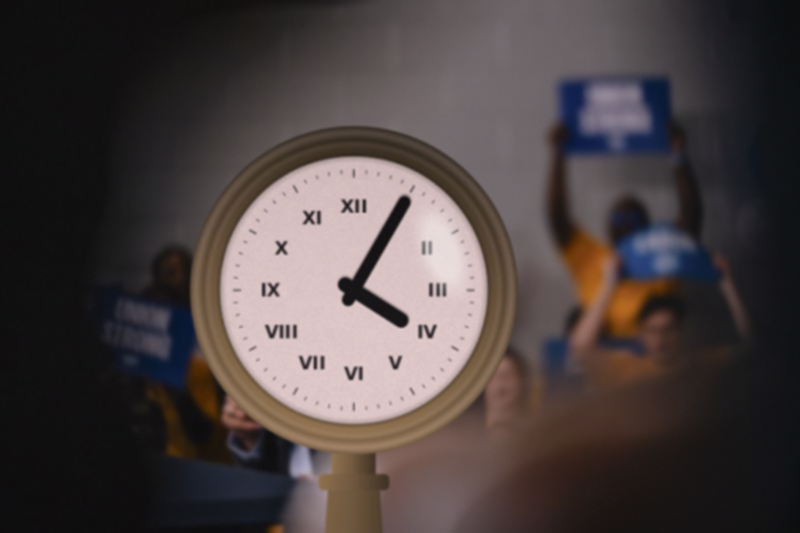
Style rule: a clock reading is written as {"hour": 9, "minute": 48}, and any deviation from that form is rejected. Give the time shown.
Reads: {"hour": 4, "minute": 5}
